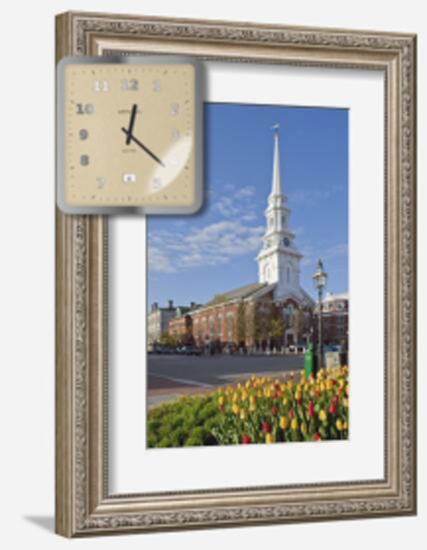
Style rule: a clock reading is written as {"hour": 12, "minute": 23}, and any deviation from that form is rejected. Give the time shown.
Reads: {"hour": 12, "minute": 22}
